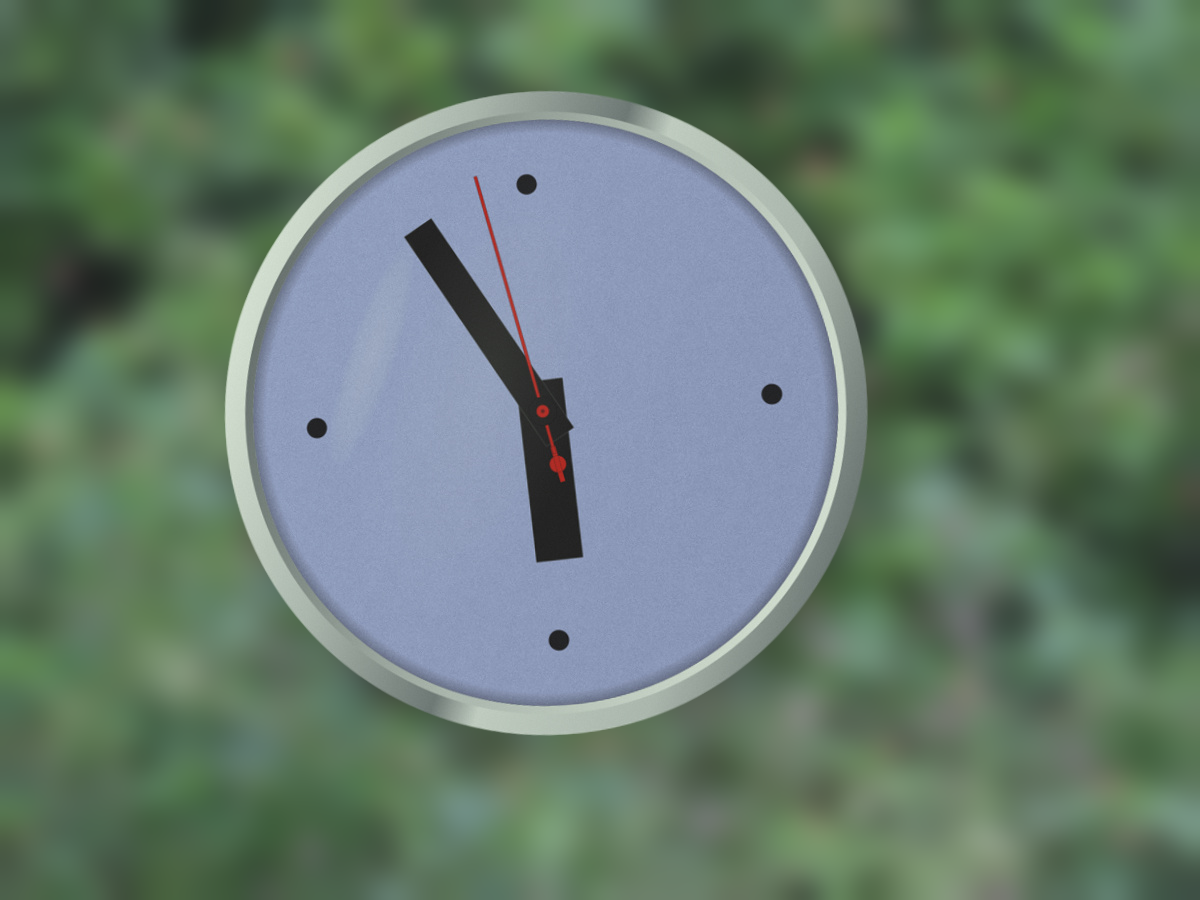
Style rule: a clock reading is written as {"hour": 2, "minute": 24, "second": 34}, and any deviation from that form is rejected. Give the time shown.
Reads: {"hour": 5, "minute": 54, "second": 58}
